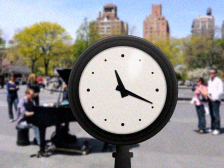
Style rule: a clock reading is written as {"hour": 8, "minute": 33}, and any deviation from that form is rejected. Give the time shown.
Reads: {"hour": 11, "minute": 19}
